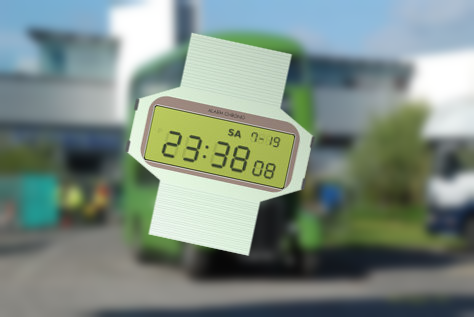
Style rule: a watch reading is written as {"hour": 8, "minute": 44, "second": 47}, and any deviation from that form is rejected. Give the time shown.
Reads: {"hour": 23, "minute": 38, "second": 8}
